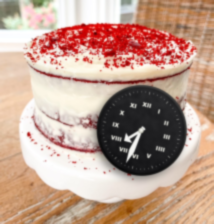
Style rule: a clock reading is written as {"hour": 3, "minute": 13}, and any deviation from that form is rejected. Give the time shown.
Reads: {"hour": 7, "minute": 32}
